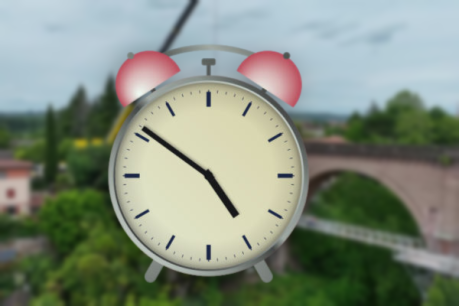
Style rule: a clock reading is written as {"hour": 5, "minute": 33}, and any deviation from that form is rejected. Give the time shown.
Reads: {"hour": 4, "minute": 51}
